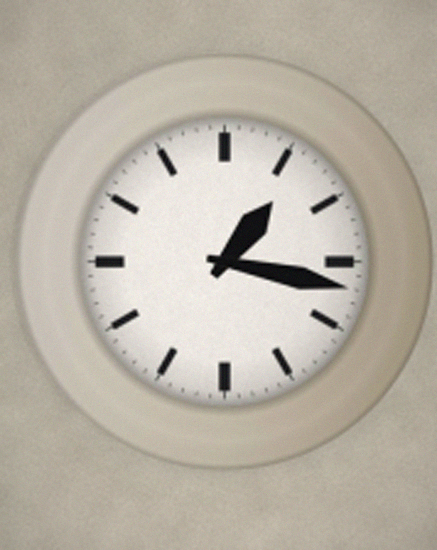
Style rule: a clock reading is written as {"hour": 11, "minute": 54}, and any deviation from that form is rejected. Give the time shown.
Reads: {"hour": 1, "minute": 17}
